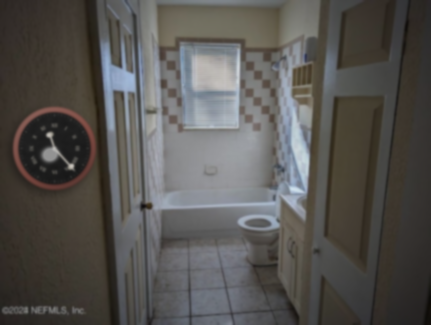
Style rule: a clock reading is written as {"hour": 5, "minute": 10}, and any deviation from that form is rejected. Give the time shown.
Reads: {"hour": 11, "minute": 23}
